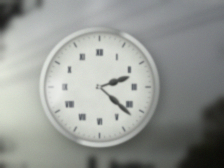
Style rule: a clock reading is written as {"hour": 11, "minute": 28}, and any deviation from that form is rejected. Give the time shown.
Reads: {"hour": 2, "minute": 22}
